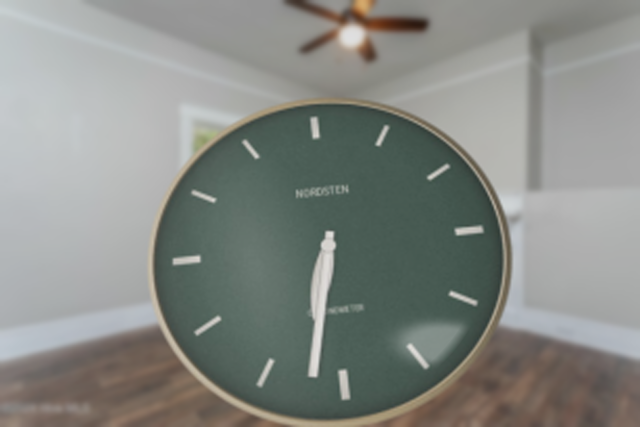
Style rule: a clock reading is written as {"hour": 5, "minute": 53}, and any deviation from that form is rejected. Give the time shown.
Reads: {"hour": 6, "minute": 32}
